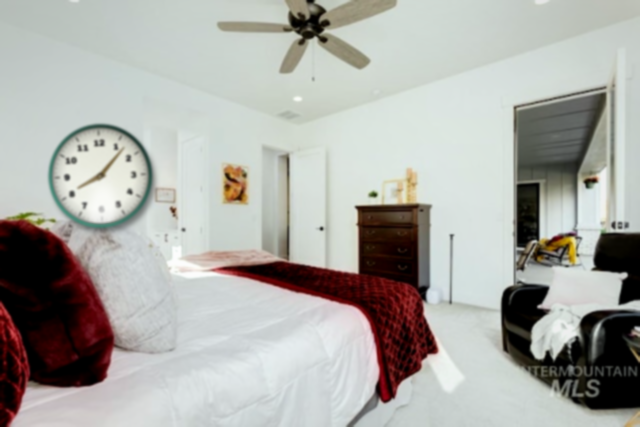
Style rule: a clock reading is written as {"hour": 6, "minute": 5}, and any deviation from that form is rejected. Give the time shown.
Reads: {"hour": 8, "minute": 7}
